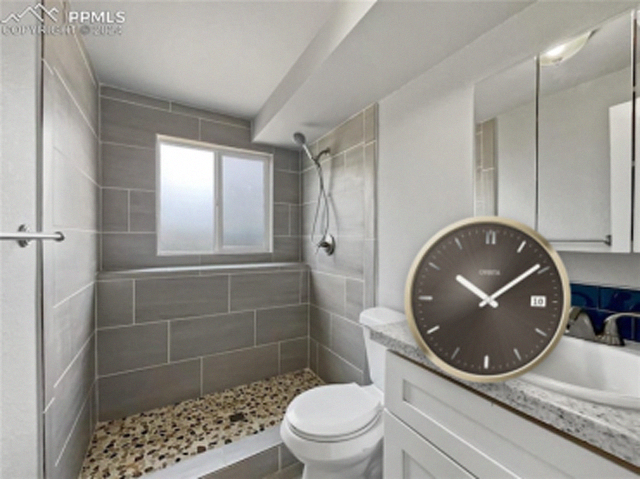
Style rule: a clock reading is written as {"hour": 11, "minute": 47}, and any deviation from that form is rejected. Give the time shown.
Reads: {"hour": 10, "minute": 9}
